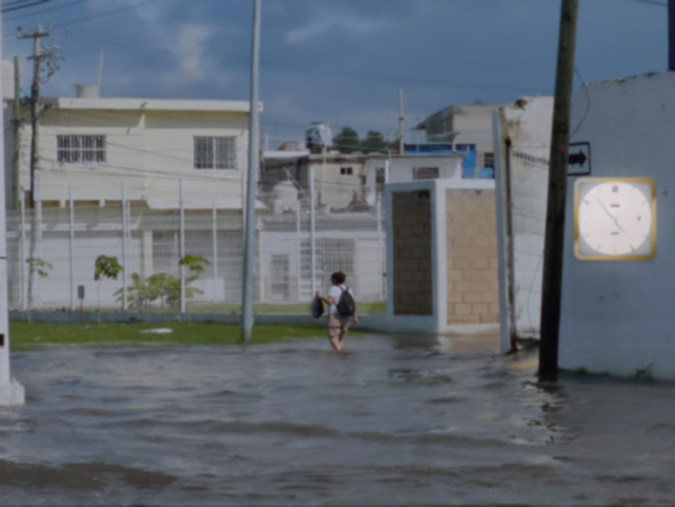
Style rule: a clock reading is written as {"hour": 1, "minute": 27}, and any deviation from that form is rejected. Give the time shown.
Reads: {"hour": 4, "minute": 53}
